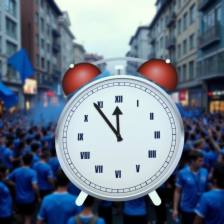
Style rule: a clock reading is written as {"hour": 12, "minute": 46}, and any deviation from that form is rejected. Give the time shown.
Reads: {"hour": 11, "minute": 54}
